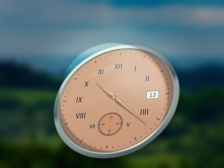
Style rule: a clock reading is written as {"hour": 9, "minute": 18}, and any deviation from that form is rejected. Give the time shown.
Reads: {"hour": 10, "minute": 22}
